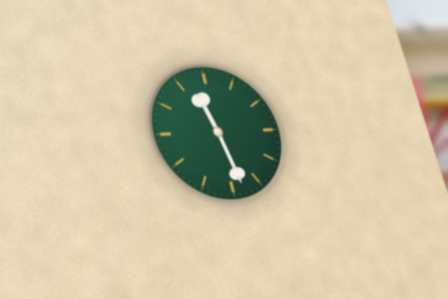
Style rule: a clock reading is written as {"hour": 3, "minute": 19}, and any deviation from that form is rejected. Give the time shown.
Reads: {"hour": 11, "minute": 28}
